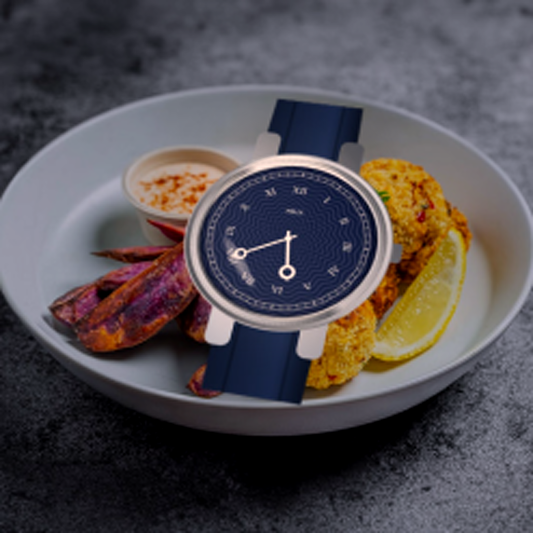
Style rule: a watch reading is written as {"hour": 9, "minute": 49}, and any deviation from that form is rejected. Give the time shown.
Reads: {"hour": 5, "minute": 40}
